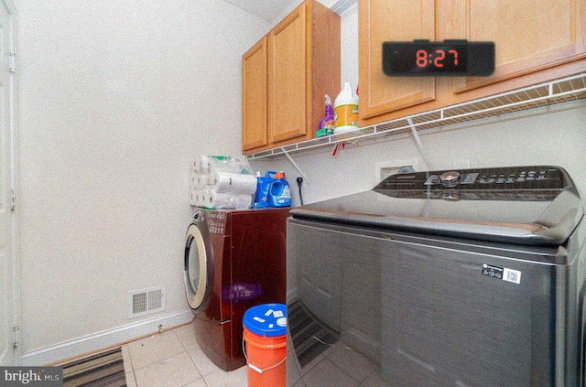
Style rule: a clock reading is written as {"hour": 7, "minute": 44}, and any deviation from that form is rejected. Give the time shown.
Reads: {"hour": 8, "minute": 27}
